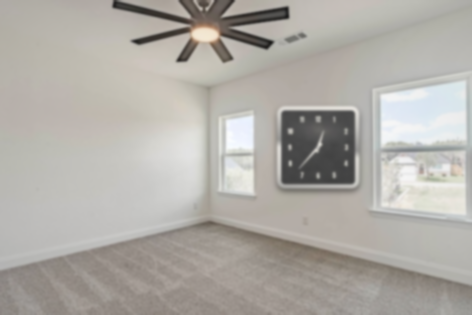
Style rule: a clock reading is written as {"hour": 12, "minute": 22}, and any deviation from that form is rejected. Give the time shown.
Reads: {"hour": 12, "minute": 37}
